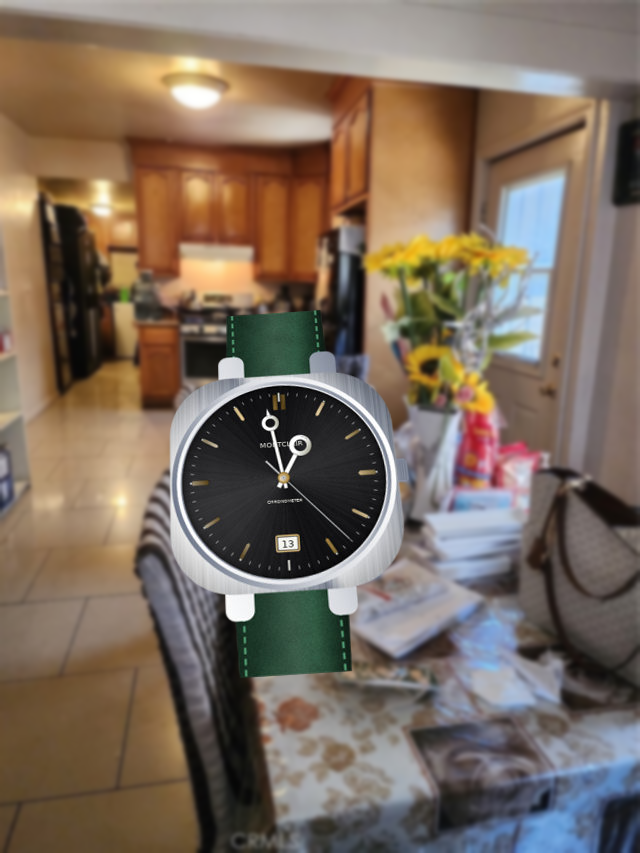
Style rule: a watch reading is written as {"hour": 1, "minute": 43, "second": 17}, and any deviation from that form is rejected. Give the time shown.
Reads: {"hour": 12, "minute": 58, "second": 23}
